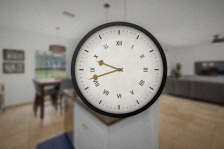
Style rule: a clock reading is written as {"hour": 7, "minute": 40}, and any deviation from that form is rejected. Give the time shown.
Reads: {"hour": 9, "minute": 42}
